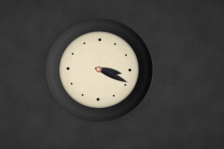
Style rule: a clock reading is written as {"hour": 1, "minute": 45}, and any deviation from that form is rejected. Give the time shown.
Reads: {"hour": 3, "minute": 19}
